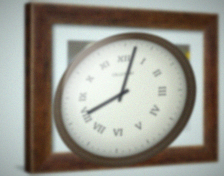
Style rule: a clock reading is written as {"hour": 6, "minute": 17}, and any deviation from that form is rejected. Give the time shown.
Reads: {"hour": 8, "minute": 2}
